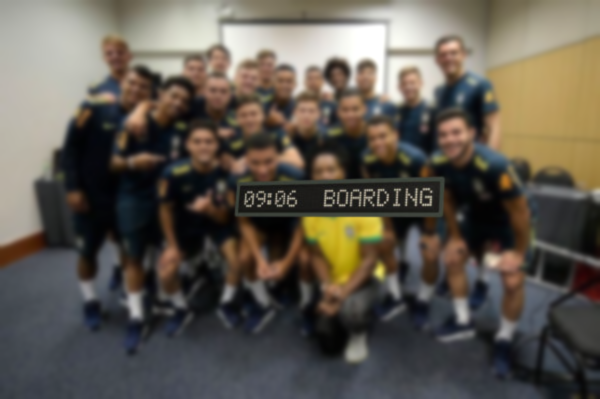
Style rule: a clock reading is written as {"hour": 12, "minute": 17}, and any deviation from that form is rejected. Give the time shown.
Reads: {"hour": 9, "minute": 6}
